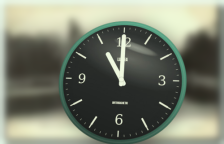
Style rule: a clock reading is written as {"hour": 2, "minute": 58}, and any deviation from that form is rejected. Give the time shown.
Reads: {"hour": 11, "minute": 0}
